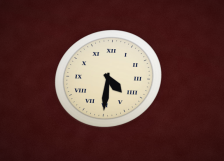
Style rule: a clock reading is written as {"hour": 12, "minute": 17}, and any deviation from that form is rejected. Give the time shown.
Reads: {"hour": 4, "minute": 30}
